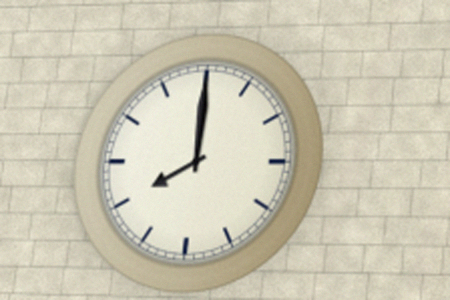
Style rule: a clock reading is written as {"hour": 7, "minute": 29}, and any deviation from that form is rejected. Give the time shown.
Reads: {"hour": 8, "minute": 0}
